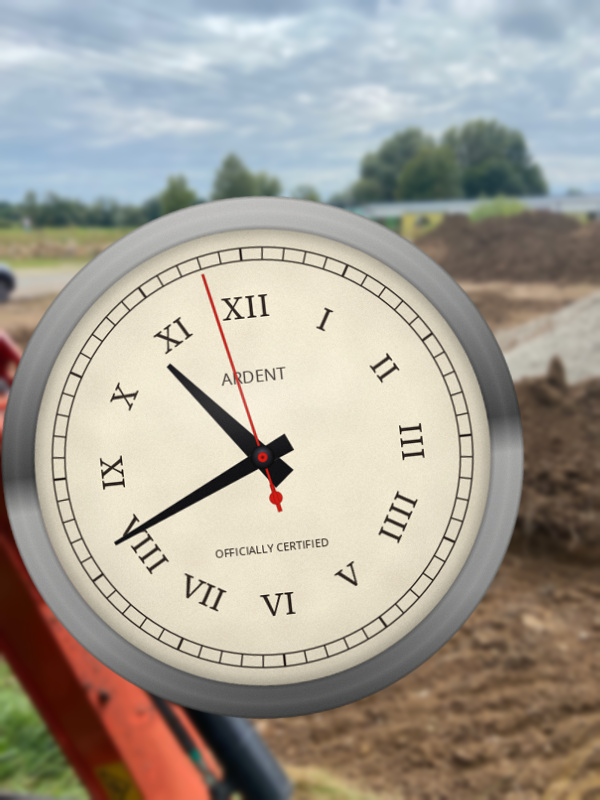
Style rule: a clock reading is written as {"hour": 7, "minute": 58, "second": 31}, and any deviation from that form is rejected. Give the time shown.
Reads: {"hour": 10, "minute": 40, "second": 58}
